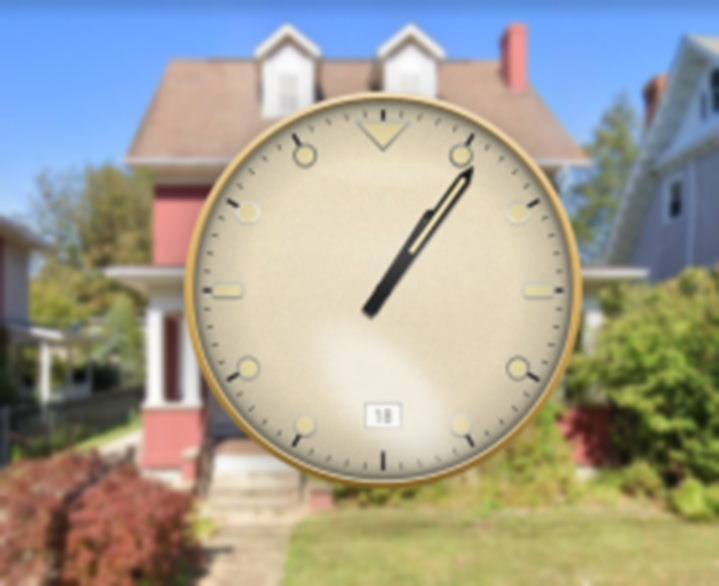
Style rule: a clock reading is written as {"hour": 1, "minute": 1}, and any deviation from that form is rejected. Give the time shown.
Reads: {"hour": 1, "minute": 6}
